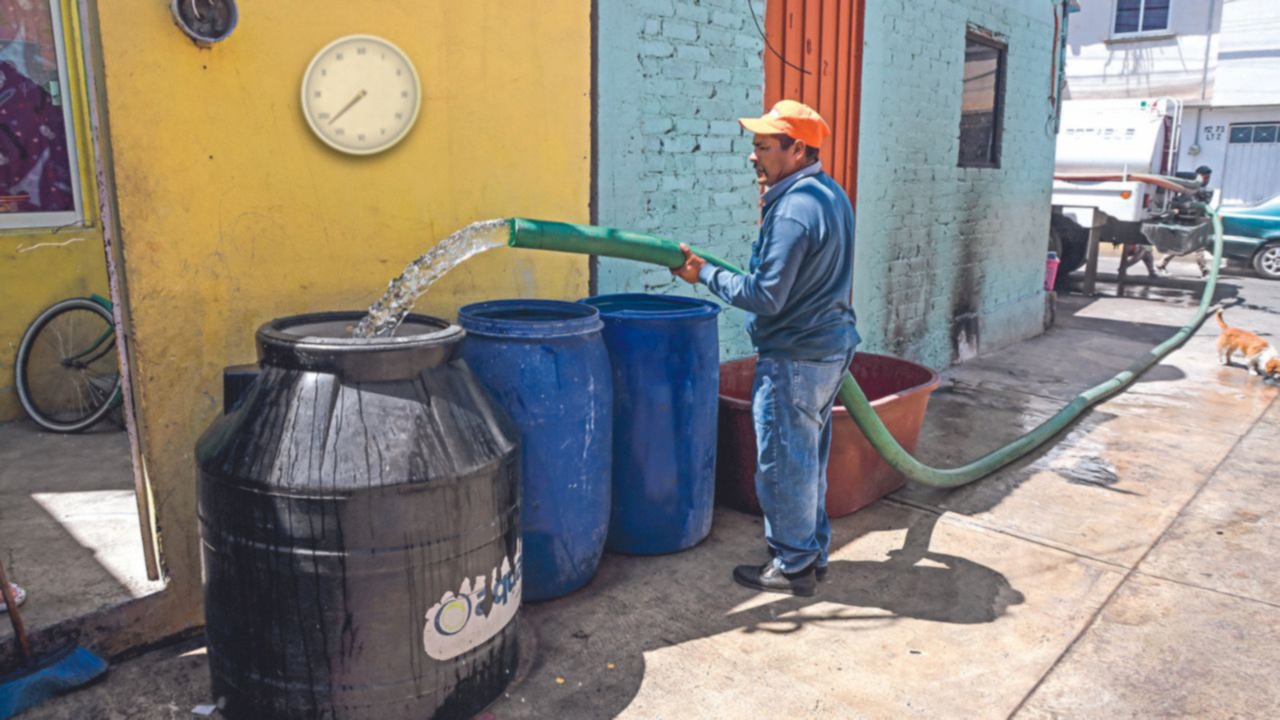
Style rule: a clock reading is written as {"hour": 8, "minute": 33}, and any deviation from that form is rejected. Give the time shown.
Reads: {"hour": 7, "minute": 38}
